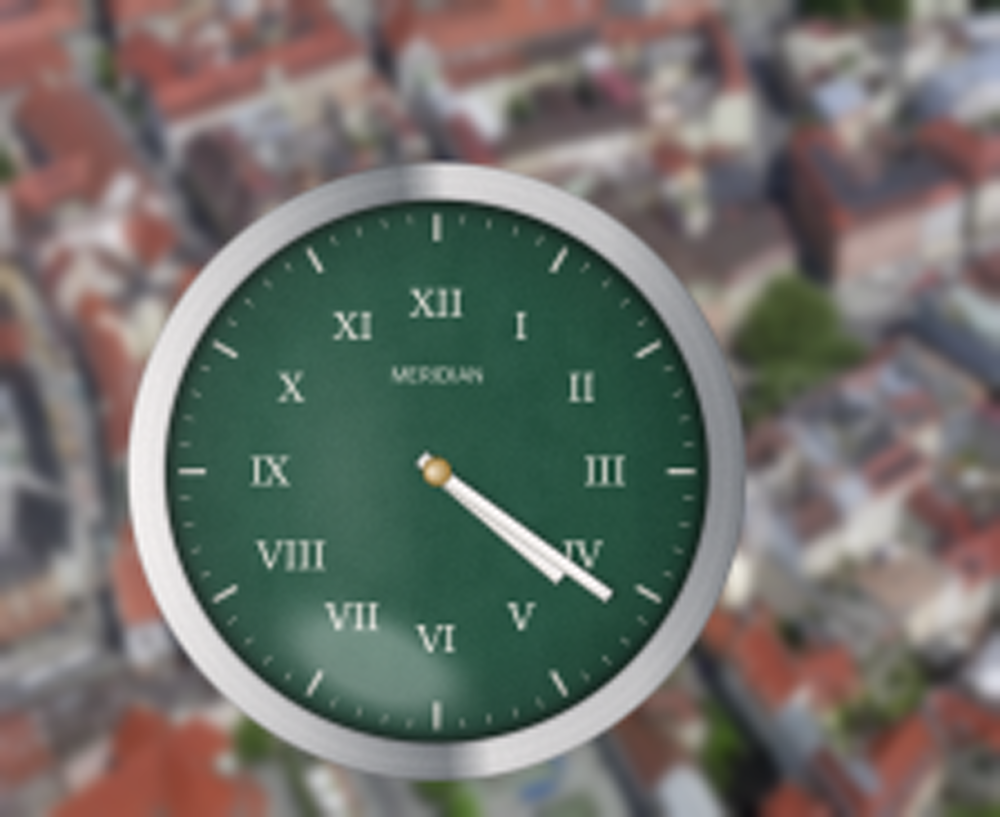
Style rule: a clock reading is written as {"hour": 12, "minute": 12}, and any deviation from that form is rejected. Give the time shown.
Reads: {"hour": 4, "minute": 21}
